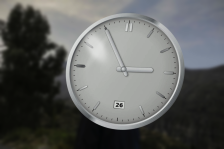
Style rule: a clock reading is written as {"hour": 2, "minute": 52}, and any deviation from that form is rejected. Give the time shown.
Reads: {"hour": 2, "minute": 55}
